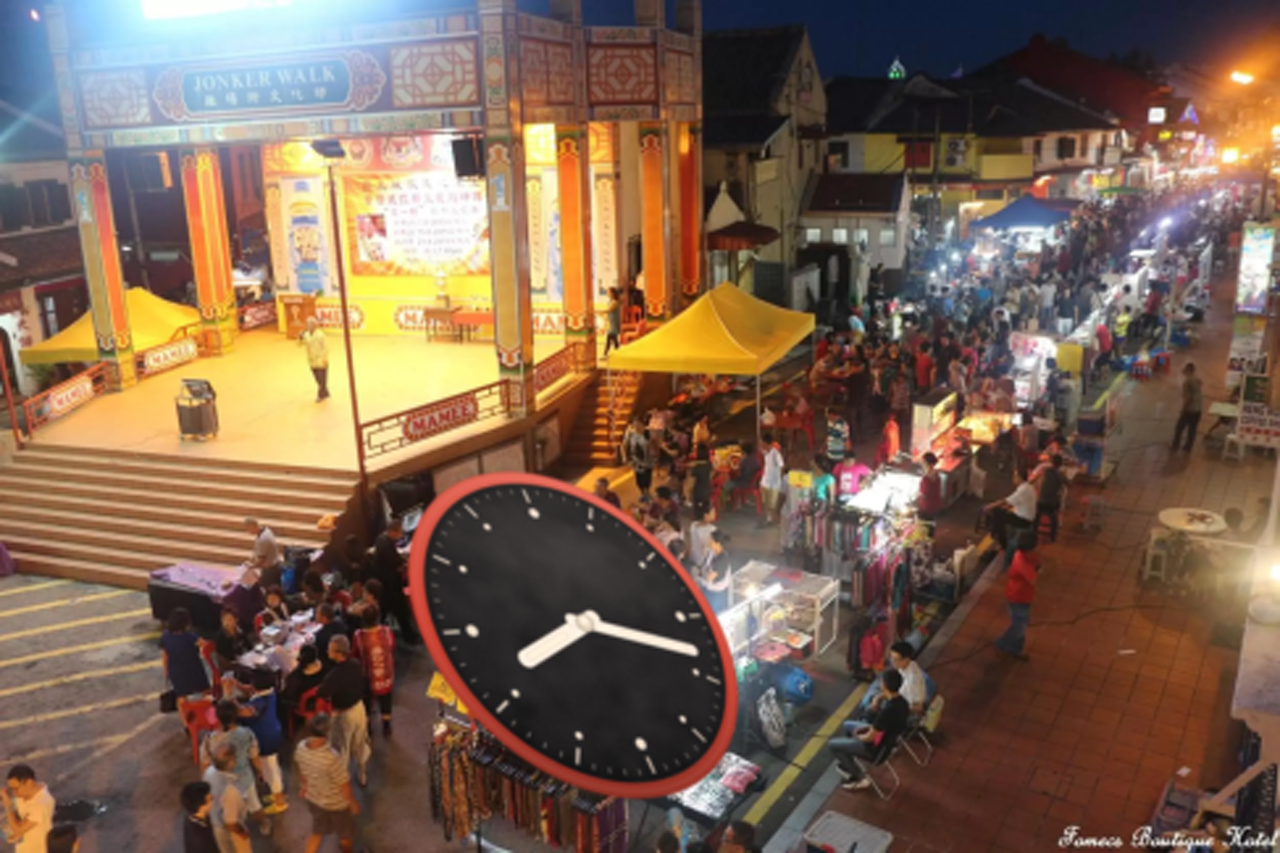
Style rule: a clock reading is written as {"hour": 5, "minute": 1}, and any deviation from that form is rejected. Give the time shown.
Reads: {"hour": 8, "minute": 18}
